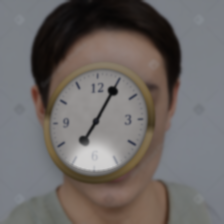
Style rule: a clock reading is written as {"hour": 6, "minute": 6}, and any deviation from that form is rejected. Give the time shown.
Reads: {"hour": 7, "minute": 5}
